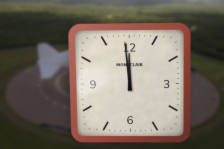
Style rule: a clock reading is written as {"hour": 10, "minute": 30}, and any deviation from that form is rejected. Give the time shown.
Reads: {"hour": 11, "minute": 59}
